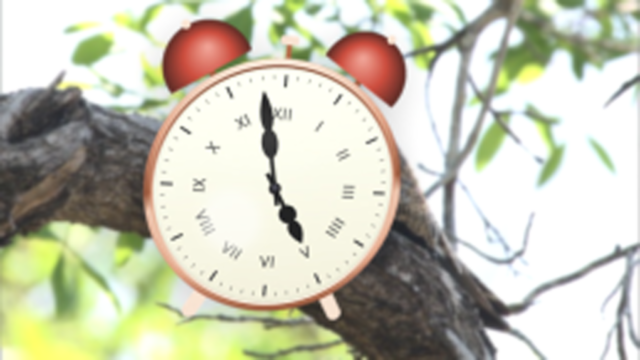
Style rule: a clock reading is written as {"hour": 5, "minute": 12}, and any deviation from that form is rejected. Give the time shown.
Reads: {"hour": 4, "minute": 58}
